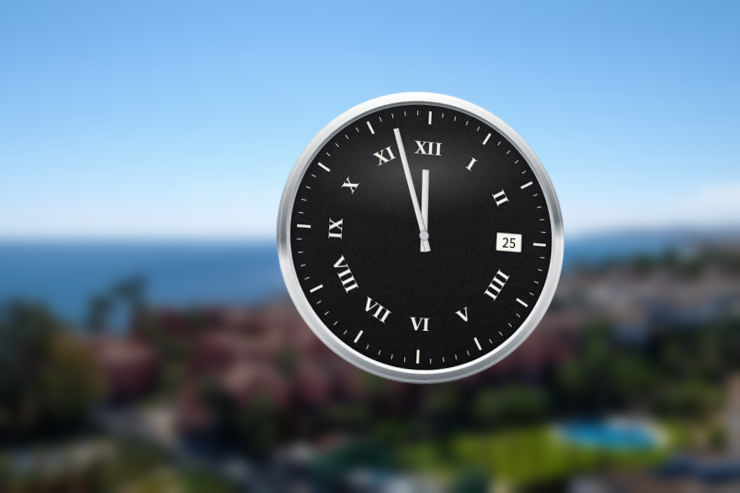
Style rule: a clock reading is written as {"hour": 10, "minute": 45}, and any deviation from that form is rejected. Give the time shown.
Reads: {"hour": 11, "minute": 57}
